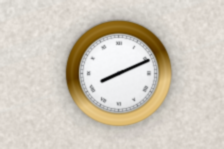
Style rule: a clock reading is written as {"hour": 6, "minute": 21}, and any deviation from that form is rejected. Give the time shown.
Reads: {"hour": 8, "minute": 11}
